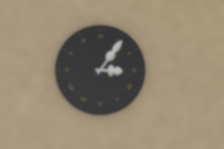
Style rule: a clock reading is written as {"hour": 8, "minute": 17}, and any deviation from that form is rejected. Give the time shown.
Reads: {"hour": 3, "minute": 6}
